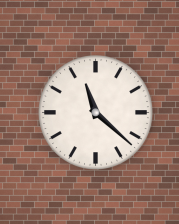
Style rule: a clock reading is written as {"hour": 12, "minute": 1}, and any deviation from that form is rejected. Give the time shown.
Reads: {"hour": 11, "minute": 22}
